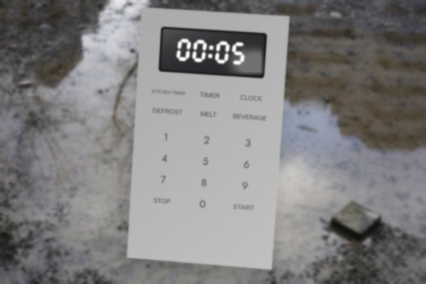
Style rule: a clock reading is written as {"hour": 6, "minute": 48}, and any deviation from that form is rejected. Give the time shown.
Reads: {"hour": 0, "minute": 5}
